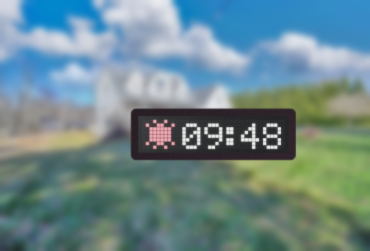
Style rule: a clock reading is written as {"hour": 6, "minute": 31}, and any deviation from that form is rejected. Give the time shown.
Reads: {"hour": 9, "minute": 48}
